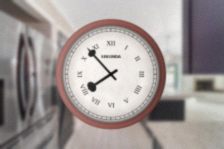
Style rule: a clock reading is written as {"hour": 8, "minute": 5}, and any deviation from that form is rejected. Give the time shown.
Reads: {"hour": 7, "minute": 53}
